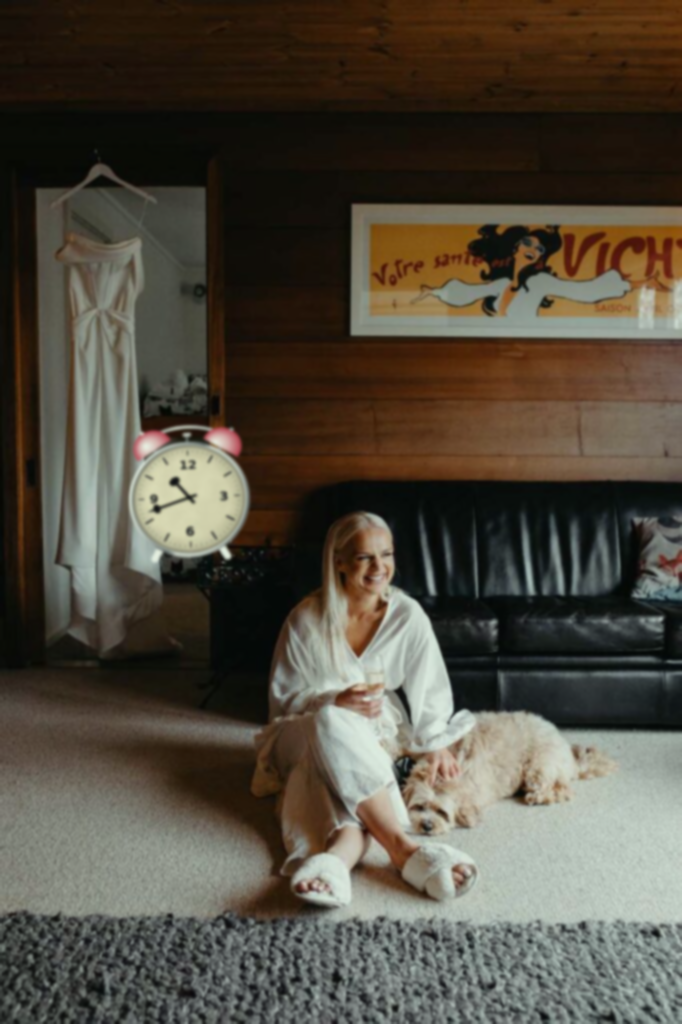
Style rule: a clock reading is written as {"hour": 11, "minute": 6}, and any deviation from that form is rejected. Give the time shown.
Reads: {"hour": 10, "minute": 42}
